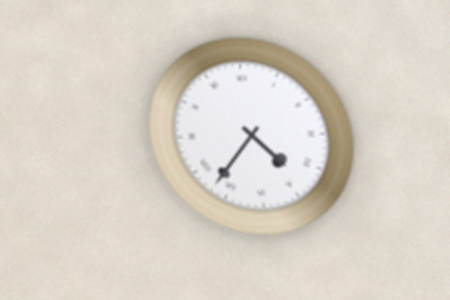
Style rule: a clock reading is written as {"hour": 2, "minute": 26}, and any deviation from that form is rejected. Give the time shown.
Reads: {"hour": 4, "minute": 37}
